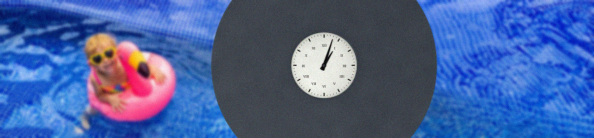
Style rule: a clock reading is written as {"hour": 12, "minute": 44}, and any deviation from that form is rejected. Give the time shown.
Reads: {"hour": 1, "minute": 3}
